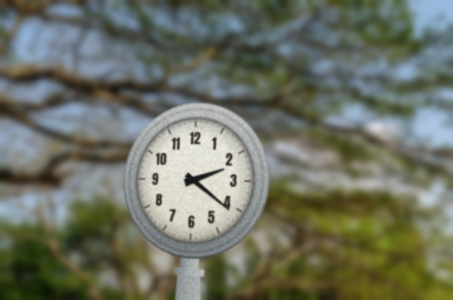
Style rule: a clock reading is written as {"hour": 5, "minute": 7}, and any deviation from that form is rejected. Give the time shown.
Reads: {"hour": 2, "minute": 21}
